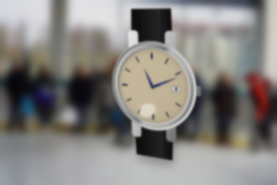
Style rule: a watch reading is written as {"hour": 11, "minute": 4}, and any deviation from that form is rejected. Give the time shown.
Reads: {"hour": 11, "minute": 11}
